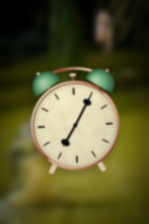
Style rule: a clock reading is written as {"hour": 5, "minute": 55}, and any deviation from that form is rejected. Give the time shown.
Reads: {"hour": 7, "minute": 5}
